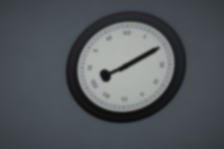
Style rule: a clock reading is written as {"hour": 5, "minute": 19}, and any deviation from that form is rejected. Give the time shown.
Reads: {"hour": 8, "minute": 10}
